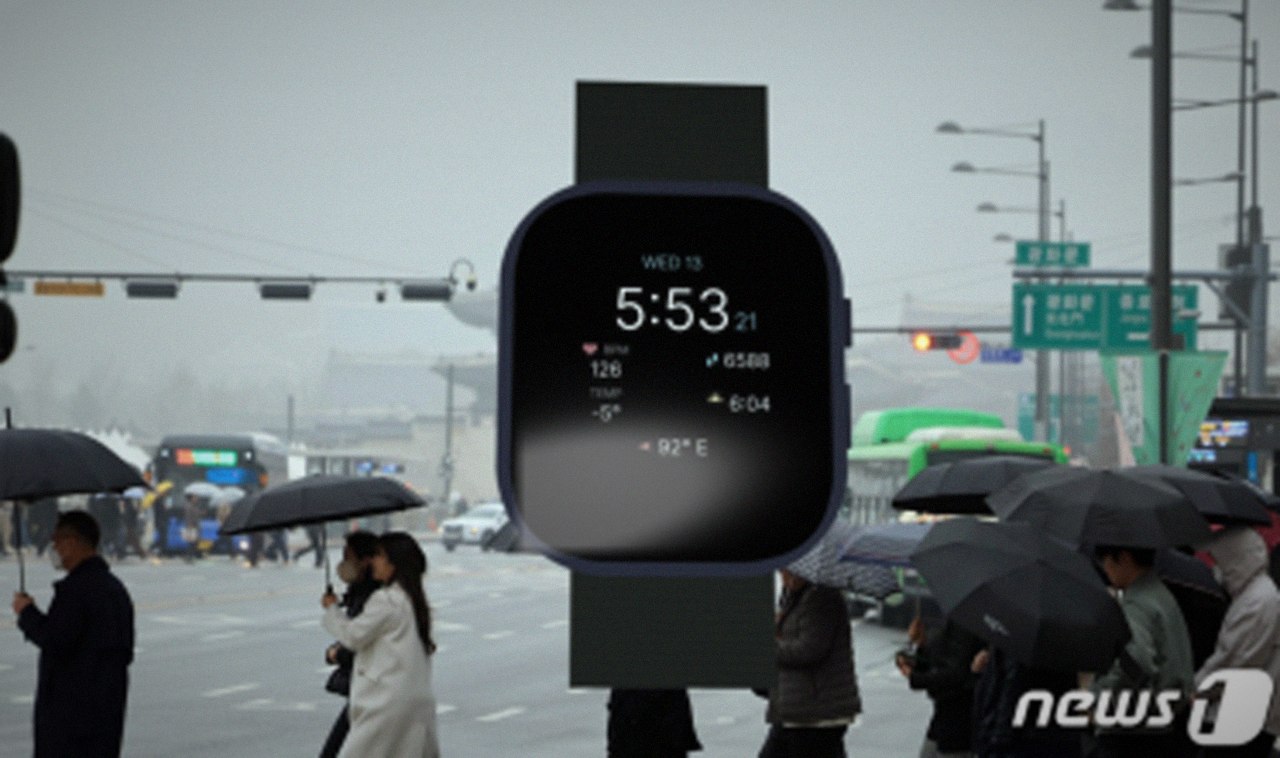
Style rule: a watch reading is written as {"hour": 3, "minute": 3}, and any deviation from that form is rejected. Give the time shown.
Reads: {"hour": 5, "minute": 53}
